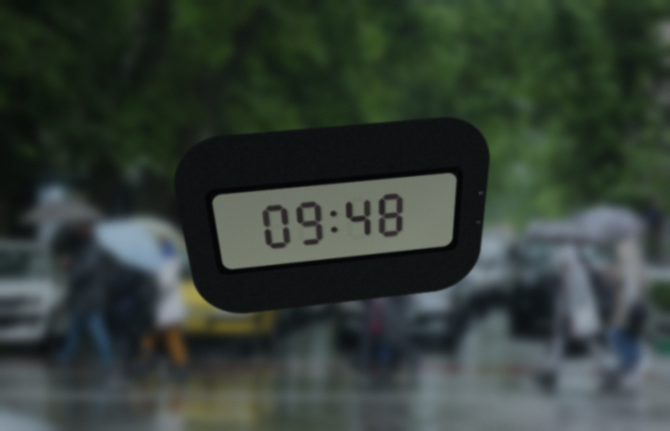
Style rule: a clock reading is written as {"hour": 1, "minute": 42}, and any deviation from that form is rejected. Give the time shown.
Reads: {"hour": 9, "minute": 48}
